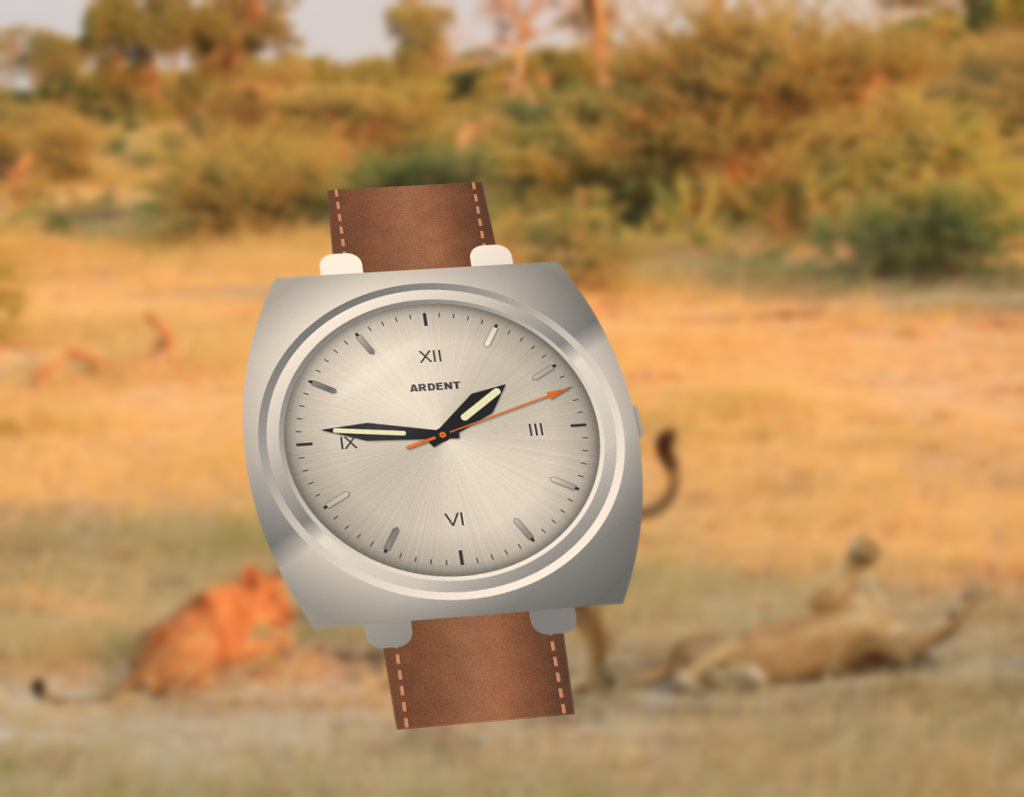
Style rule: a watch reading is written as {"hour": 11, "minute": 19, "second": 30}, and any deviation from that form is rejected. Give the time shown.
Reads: {"hour": 1, "minute": 46, "second": 12}
